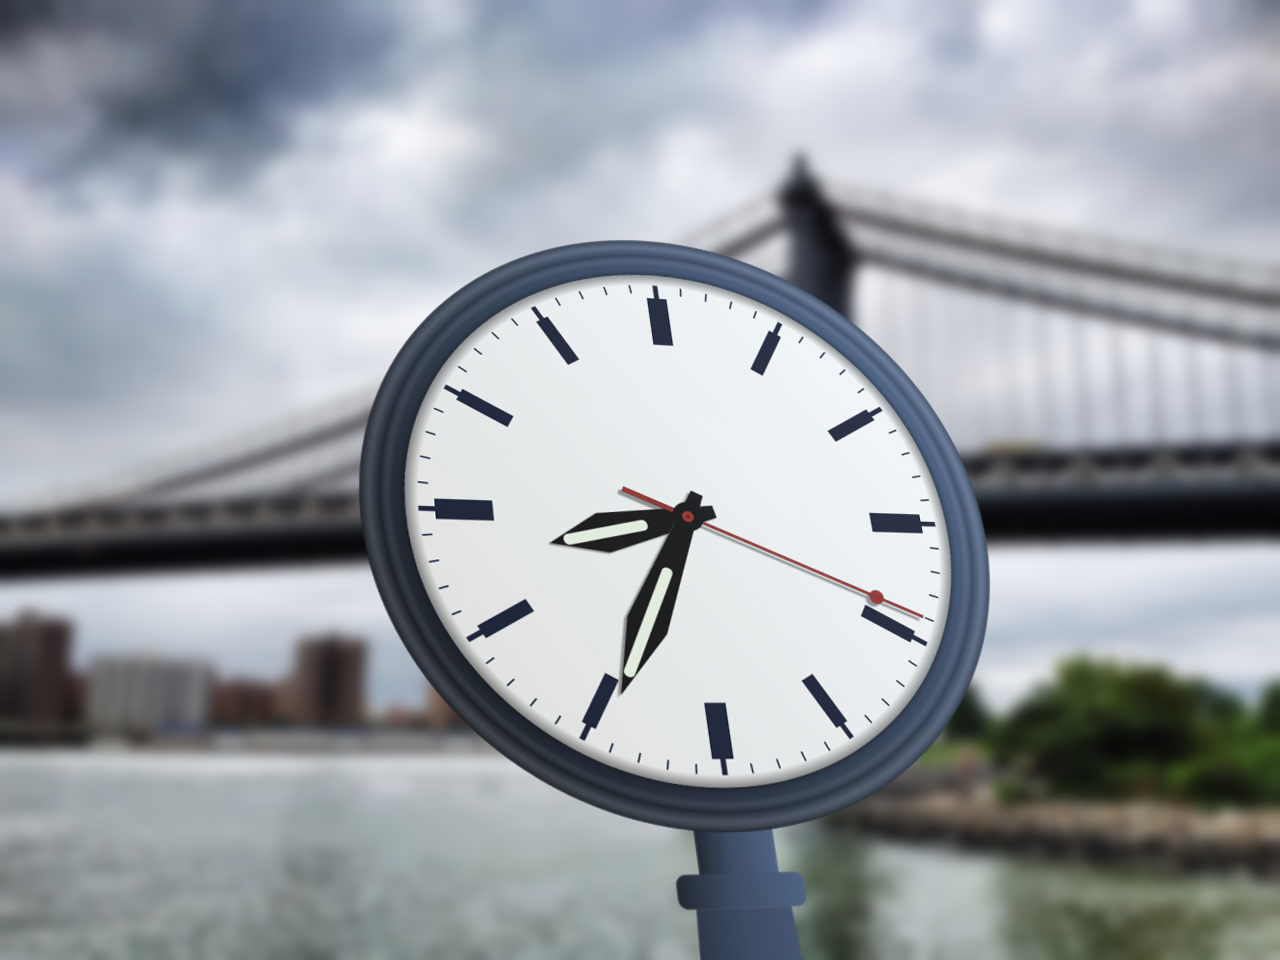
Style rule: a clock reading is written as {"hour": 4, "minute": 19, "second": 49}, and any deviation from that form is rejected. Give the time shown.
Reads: {"hour": 8, "minute": 34, "second": 19}
